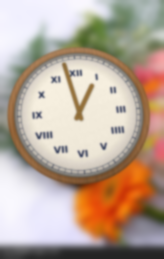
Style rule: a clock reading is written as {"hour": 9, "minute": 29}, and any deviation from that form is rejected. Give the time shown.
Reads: {"hour": 12, "minute": 58}
